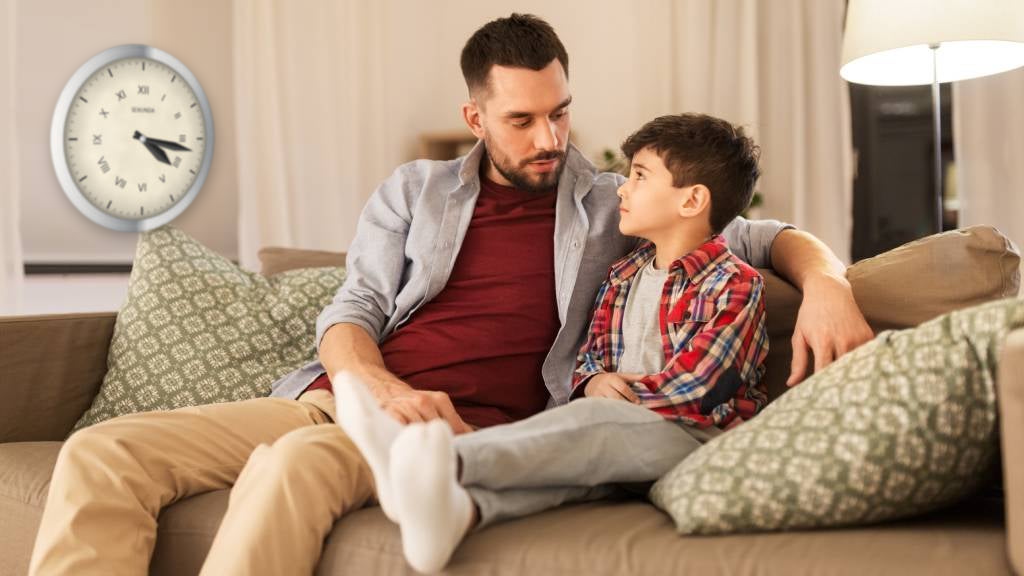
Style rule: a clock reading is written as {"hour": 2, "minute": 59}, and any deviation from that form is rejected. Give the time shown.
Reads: {"hour": 4, "minute": 17}
